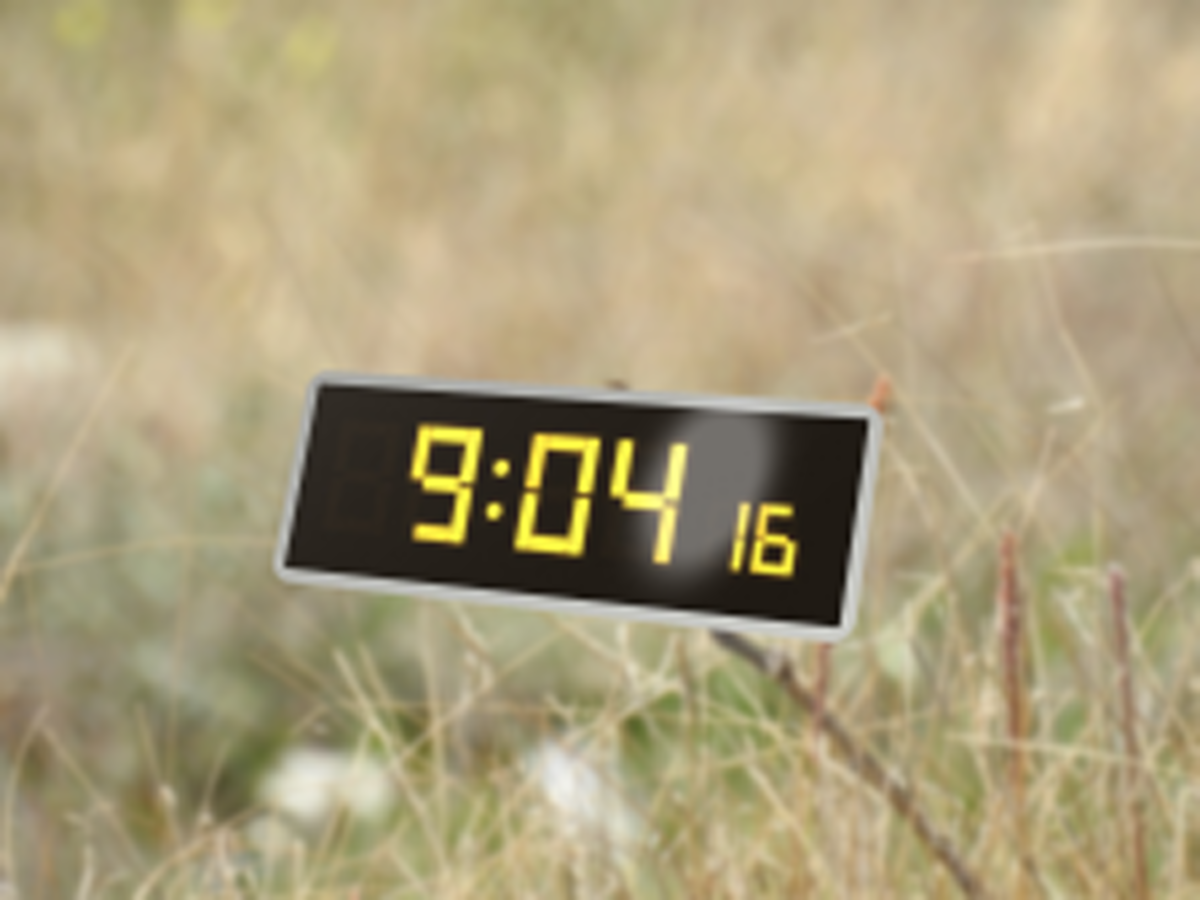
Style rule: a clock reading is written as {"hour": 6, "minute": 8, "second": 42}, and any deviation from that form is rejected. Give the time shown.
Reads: {"hour": 9, "minute": 4, "second": 16}
